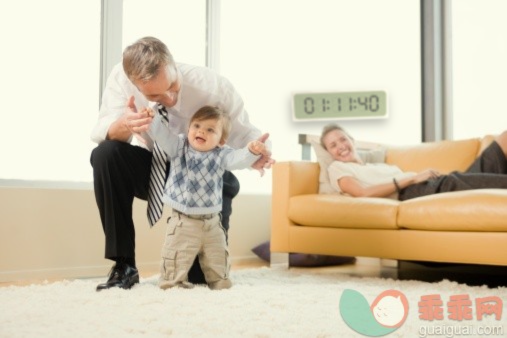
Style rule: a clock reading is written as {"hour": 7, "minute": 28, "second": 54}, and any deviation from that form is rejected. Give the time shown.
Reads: {"hour": 1, "minute": 11, "second": 40}
